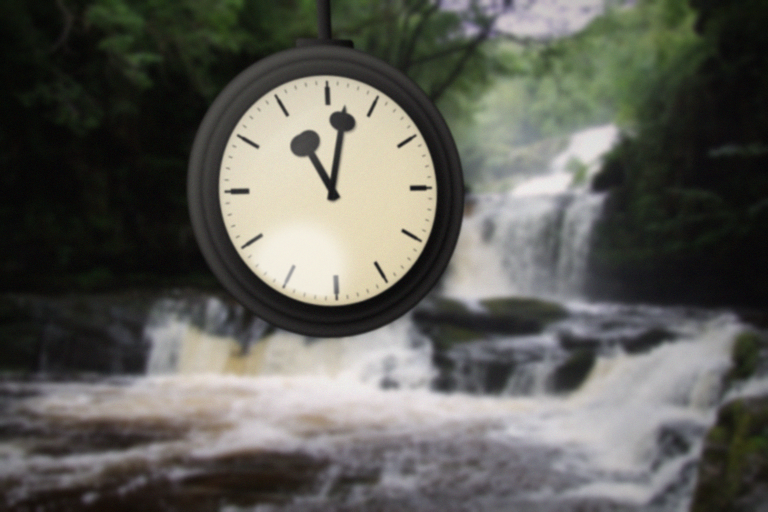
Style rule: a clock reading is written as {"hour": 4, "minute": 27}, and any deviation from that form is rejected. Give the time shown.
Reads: {"hour": 11, "minute": 2}
